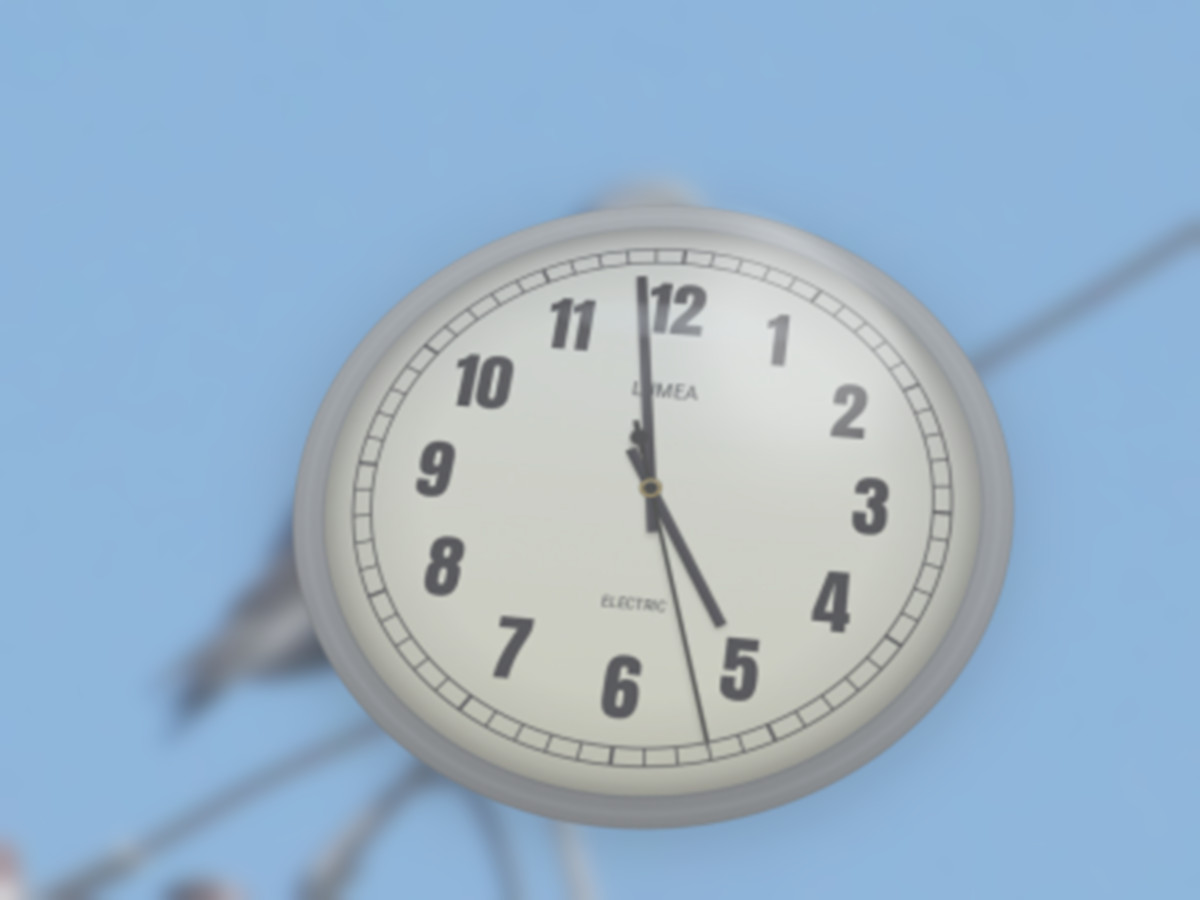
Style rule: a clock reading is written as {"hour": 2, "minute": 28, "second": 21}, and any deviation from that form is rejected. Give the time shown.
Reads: {"hour": 4, "minute": 58, "second": 27}
